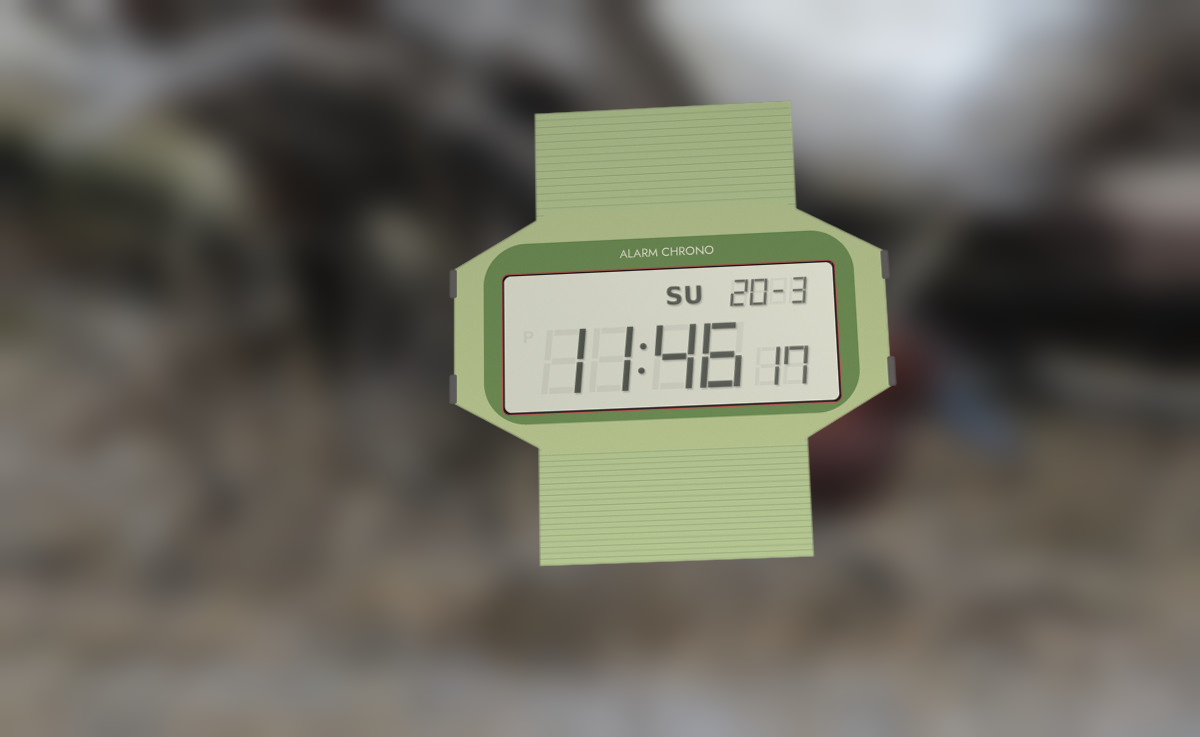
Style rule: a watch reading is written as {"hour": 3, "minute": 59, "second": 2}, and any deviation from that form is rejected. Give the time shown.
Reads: {"hour": 11, "minute": 46, "second": 17}
